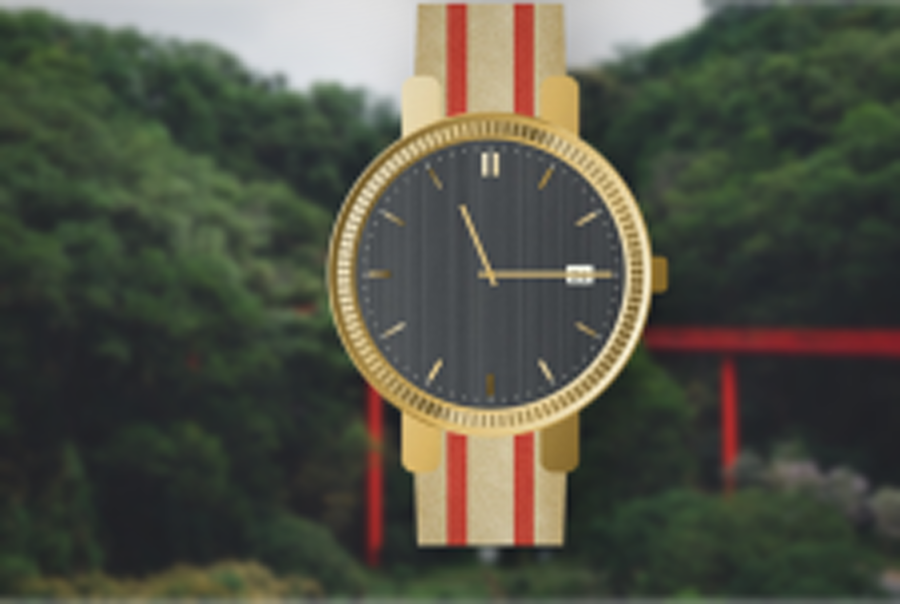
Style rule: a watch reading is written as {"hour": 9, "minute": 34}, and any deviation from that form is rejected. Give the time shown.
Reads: {"hour": 11, "minute": 15}
